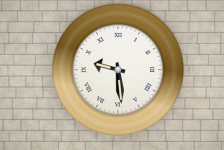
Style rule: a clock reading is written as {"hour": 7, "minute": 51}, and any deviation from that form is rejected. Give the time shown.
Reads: {"hour": 9, "minute": 29}
